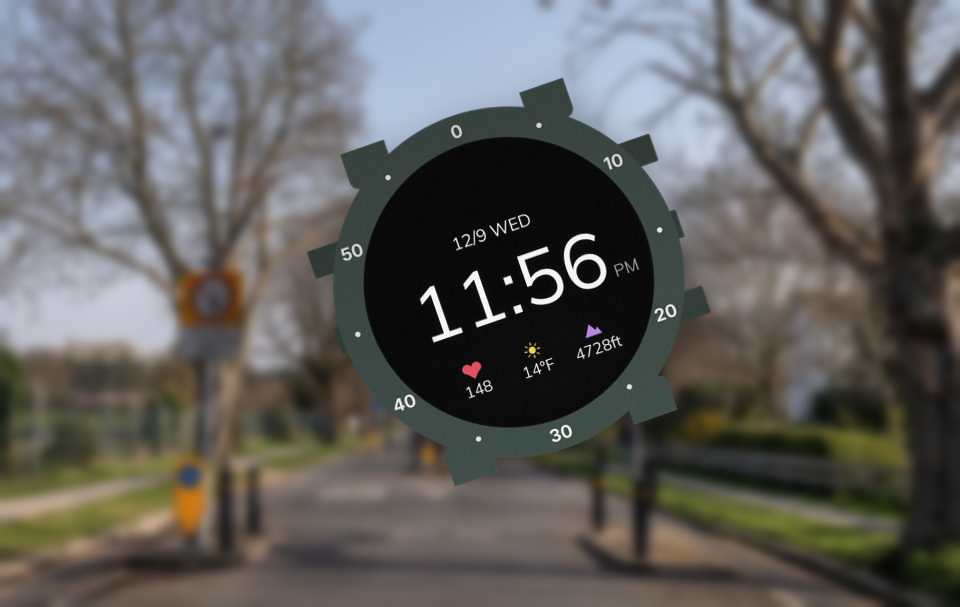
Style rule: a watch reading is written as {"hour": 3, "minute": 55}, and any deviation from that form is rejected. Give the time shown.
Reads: {"hour": 11, "minute": 56}
